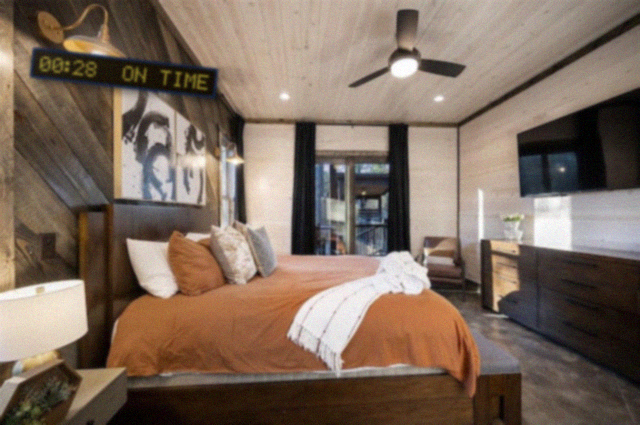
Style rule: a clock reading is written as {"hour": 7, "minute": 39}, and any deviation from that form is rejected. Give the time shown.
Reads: {"hour": 0, "minute": 28}
